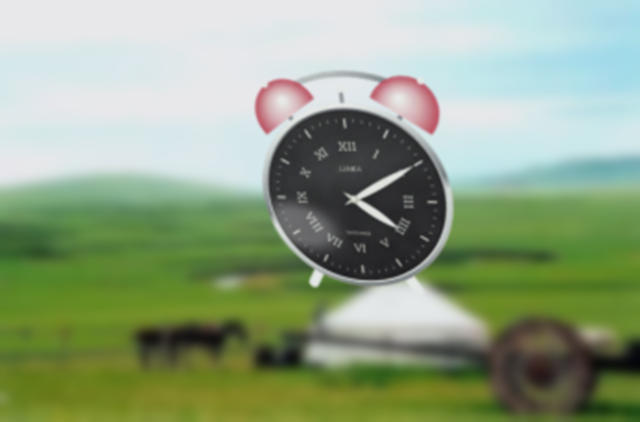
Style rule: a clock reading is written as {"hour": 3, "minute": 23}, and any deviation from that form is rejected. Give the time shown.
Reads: {"hour": 4, "minute": 10}
